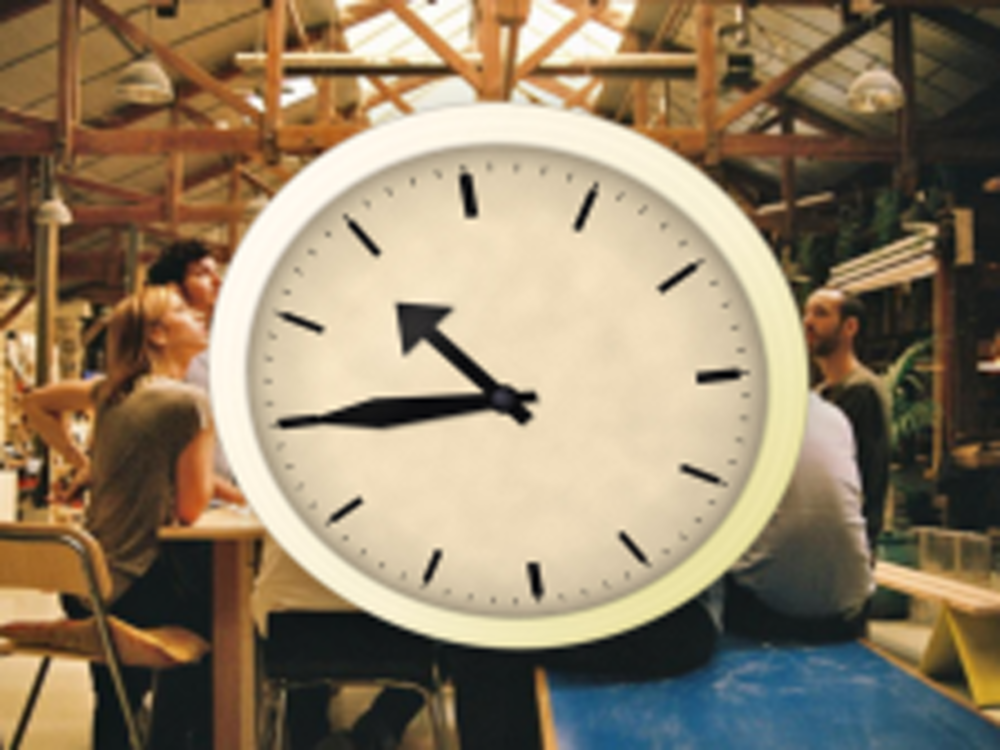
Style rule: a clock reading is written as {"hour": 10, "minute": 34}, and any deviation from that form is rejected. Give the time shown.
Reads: {"hour": 10, "minute": 45}
